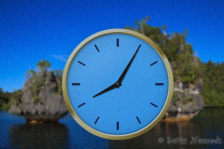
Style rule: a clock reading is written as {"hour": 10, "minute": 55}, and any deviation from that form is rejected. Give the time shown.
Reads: {"hour": 8, "minute": 5}
